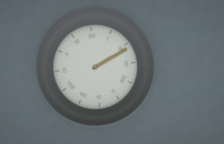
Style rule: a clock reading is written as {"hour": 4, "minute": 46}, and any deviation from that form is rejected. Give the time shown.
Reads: {"hour": 2, "minute": 11}
